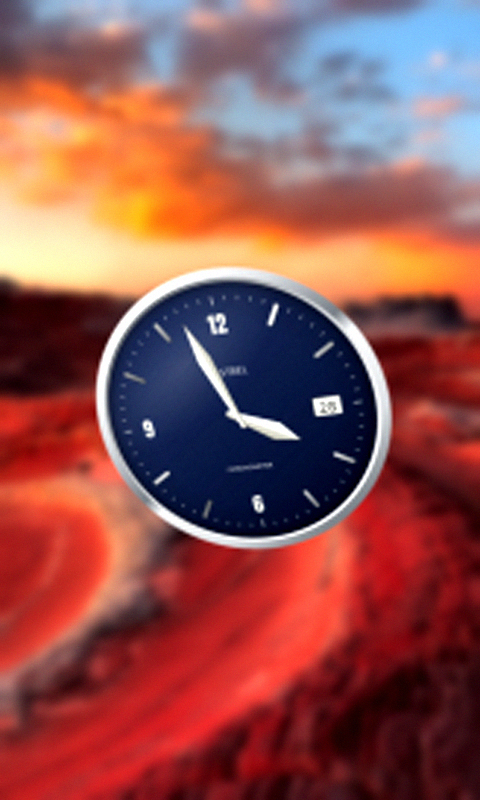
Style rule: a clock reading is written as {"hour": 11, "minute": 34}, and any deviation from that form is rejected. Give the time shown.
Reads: {"hour": 3, "minute": 57}
